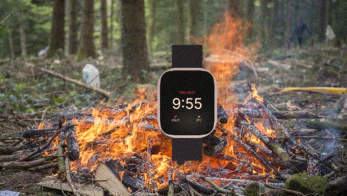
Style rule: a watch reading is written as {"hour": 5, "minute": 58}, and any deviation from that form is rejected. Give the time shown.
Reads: {"hour": 9, "minute": 55}
